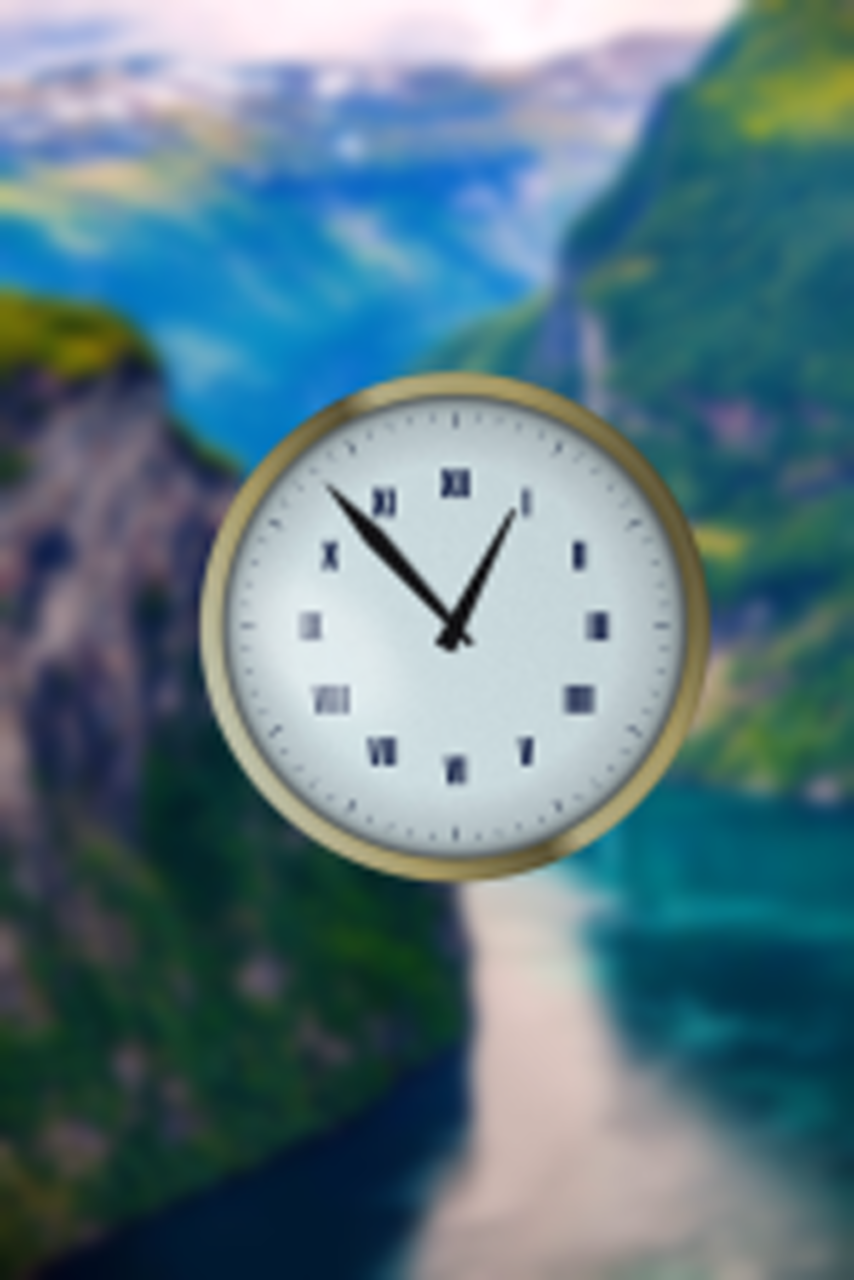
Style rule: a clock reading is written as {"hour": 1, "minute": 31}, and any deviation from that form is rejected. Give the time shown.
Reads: {"hour": 12, "minute": 53}
